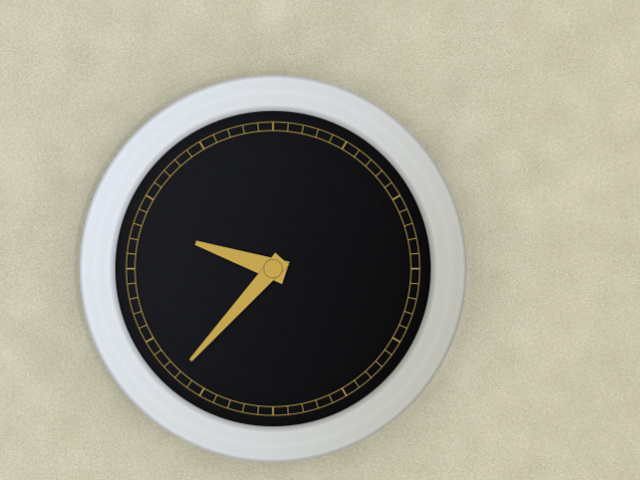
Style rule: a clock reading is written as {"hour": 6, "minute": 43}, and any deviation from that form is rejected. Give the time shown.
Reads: {"hour": 9, "minute": 37}
